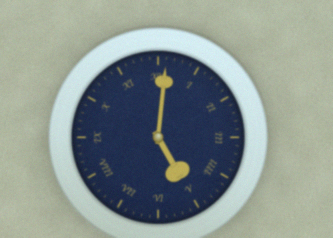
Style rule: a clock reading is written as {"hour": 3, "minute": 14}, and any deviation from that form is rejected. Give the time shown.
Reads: {"hour": 5, "minute": 1}
